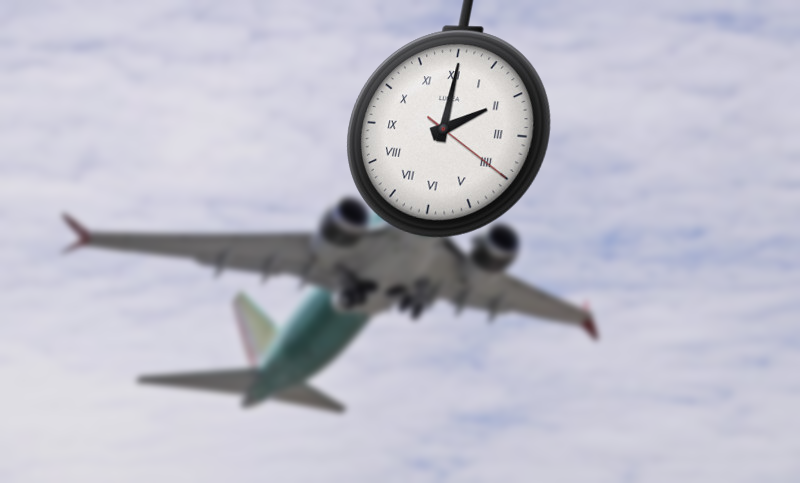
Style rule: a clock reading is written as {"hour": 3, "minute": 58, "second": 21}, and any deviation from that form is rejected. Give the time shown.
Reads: {"hour": 2, "minute": 0, "second": 20}
